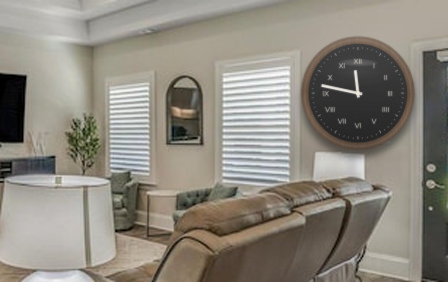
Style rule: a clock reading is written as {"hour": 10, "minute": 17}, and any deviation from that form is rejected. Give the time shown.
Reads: {"hour": 11, "minute": 47}
